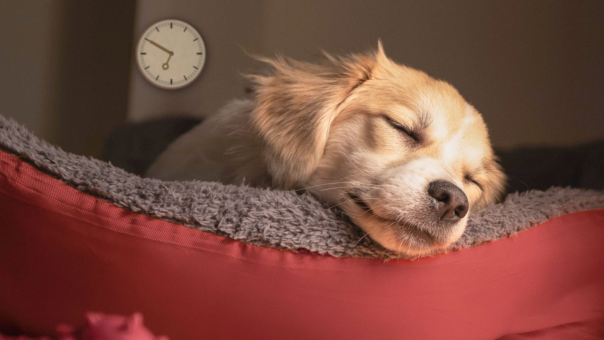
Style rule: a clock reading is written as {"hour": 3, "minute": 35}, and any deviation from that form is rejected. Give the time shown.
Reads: {"hour": 6, "minute": 50}
